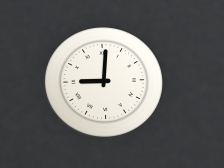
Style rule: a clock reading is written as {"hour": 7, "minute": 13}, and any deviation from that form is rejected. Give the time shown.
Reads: {"hour": 9, "minute": 1}
